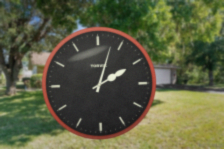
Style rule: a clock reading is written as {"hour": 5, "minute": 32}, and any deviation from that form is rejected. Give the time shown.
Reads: {"hour": 2, "minute": 3}
